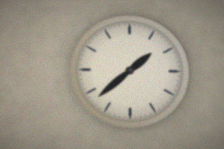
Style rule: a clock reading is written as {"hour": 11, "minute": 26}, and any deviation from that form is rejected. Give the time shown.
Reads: {"hour": 1, "minute": 38}
